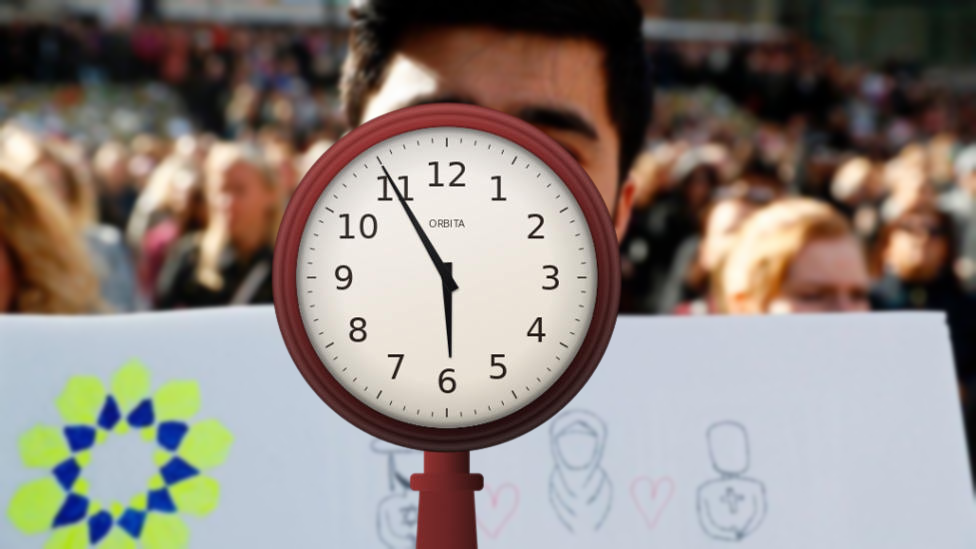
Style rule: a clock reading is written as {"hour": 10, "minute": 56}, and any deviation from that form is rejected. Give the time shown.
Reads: {"hour": 5, "minute": 55}
